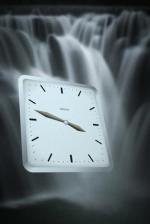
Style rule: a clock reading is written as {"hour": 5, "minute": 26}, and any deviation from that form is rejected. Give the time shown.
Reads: {"hour": 3, "minute": 48}
